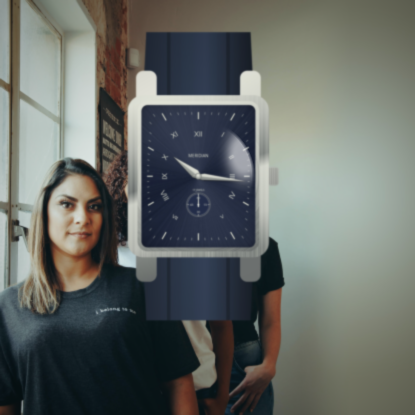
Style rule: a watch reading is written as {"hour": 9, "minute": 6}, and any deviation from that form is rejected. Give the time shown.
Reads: {"hour": 10, "minute": 16}
